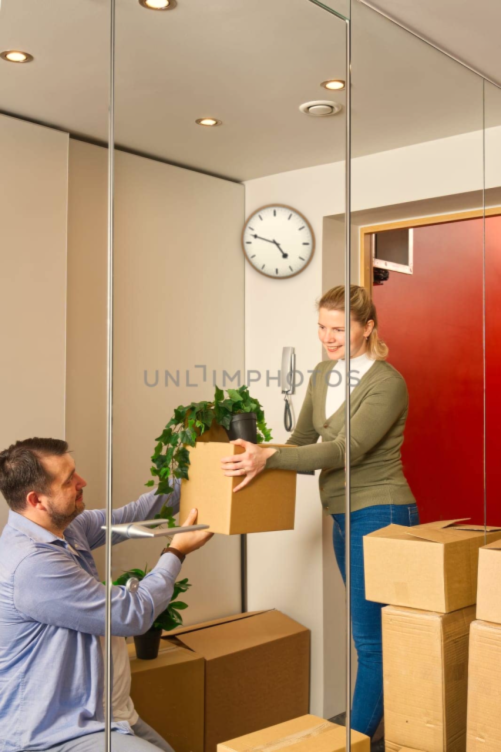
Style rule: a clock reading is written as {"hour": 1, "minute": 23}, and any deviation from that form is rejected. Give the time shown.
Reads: {"hour": 4, "minute": 48}
